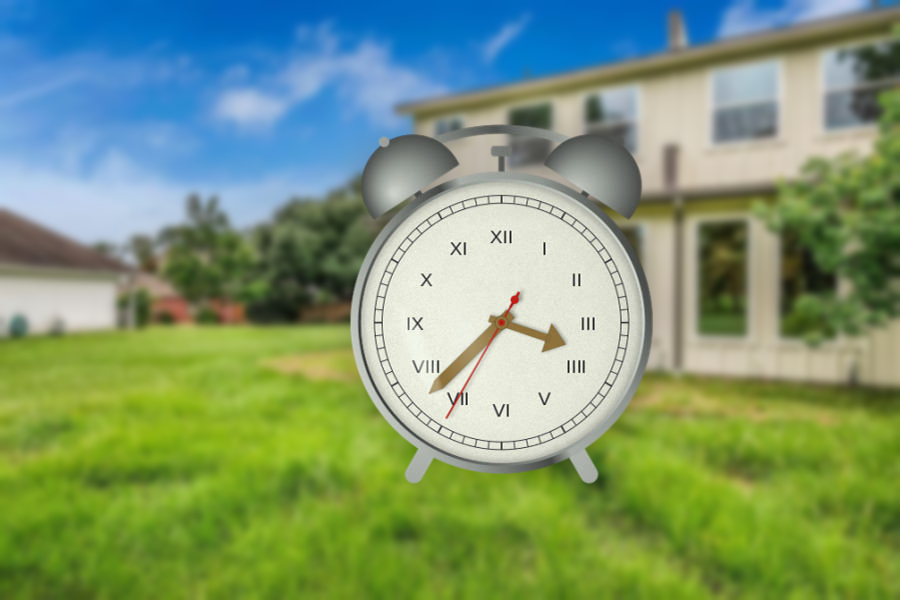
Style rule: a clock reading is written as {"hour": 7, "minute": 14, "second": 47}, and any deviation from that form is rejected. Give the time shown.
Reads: {"hour": 3, "minute": 37, "second": 35}
